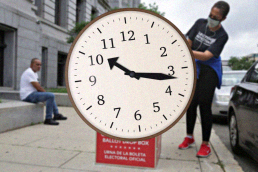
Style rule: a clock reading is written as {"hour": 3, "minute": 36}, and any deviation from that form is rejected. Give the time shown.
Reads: {"hour": 10, "minute": 17}
